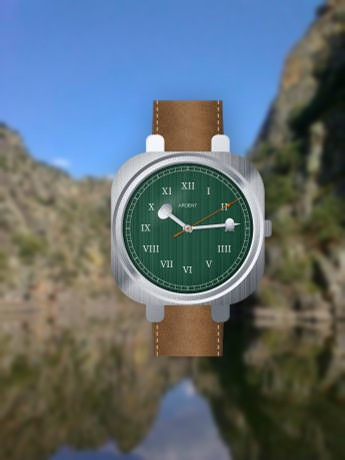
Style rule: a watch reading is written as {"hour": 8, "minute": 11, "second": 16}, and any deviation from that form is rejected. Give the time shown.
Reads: {"hour": 10, "minute": 14, "second": 10}
